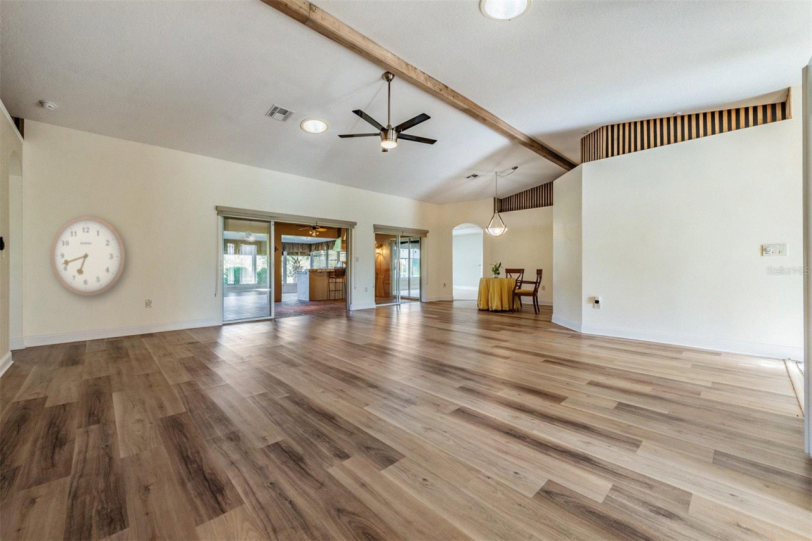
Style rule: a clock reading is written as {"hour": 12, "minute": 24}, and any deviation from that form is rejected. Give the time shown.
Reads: {"hour": 6, "minute": 42}
